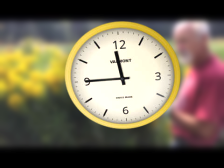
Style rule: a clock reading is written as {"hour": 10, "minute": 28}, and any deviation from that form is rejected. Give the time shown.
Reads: {"hour": 11, "minute": 45}
